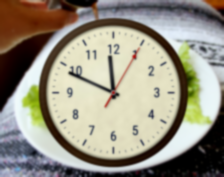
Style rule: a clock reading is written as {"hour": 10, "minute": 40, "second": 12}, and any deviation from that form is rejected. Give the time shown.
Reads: {"hour": 11, "minute": 49, "second": 5}
